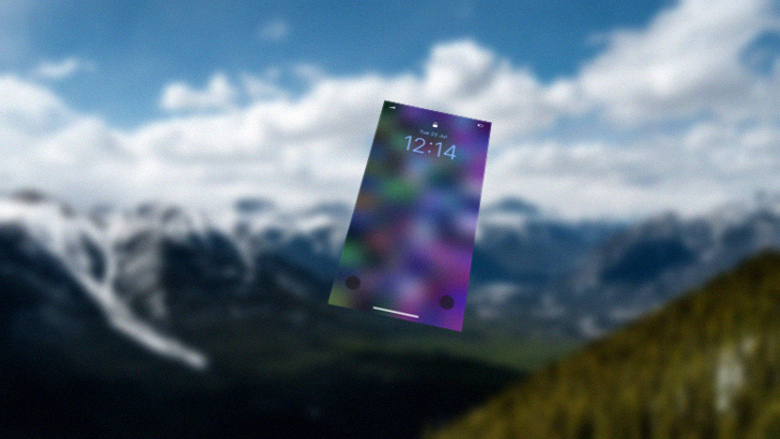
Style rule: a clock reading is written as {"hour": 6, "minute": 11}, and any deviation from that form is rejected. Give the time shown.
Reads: {"hour": 12, "minute": 14}
